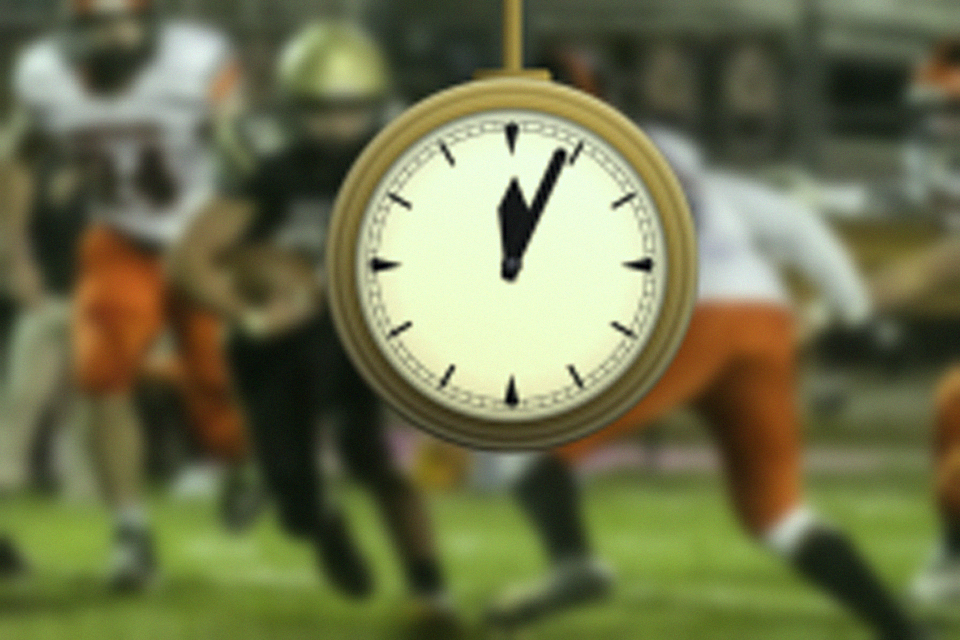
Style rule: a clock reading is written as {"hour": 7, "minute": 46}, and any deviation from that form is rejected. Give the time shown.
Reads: {"hour": 12, "minute": 4}
